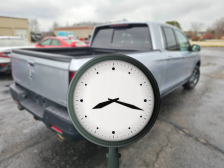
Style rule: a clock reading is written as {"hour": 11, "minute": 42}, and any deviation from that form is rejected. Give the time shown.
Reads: {"hour": 8, "minute": 18}
